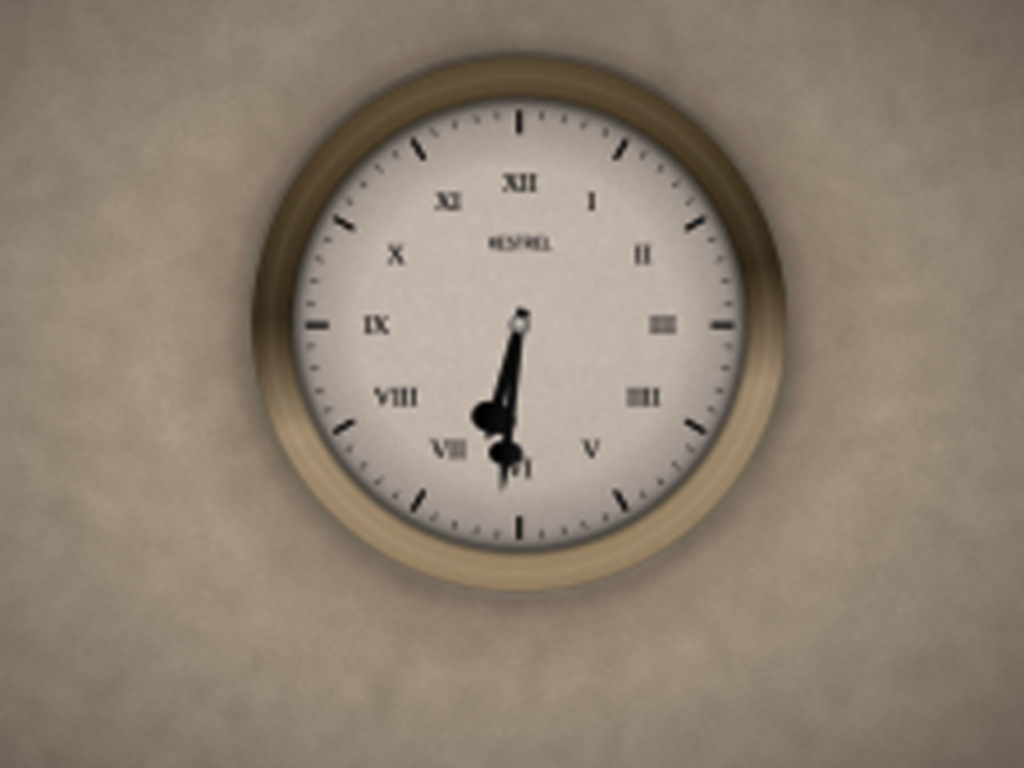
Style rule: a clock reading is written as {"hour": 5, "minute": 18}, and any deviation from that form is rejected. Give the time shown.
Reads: {"hour": 6, "minute": 31}
